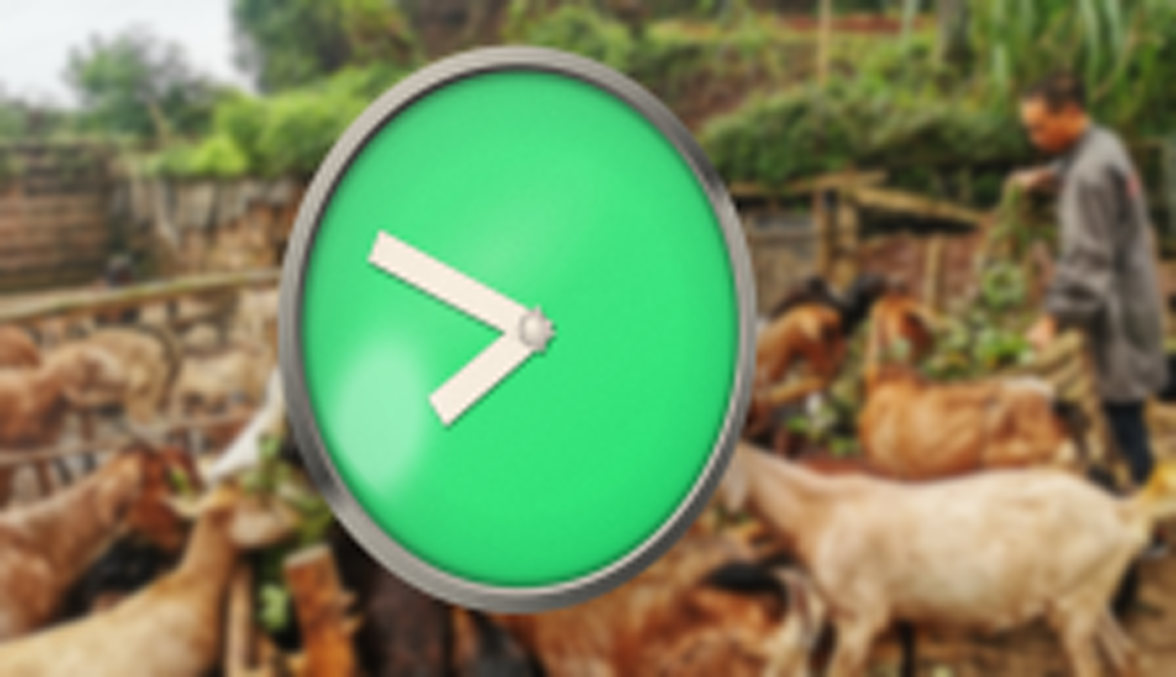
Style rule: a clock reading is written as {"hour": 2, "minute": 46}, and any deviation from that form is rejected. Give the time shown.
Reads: {"hour": 7, "minute": 49}
